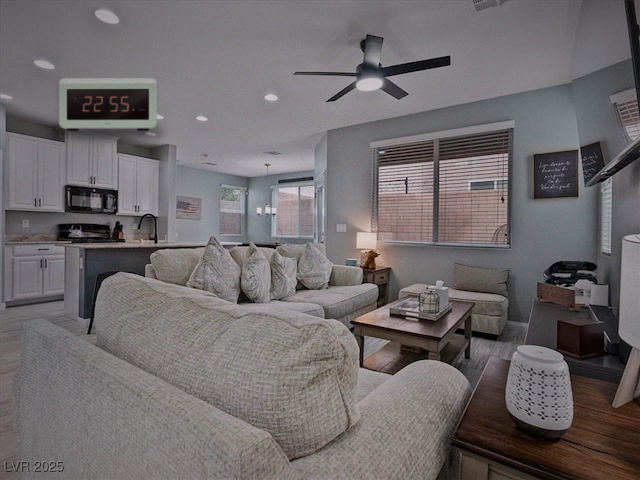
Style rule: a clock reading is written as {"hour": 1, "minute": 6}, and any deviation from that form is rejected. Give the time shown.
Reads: {"hour": 22, "minute": 55}
